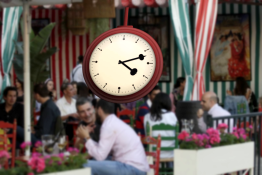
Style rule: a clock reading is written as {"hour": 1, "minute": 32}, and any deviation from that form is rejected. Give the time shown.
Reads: {"hour": 4, "minute": 12}
